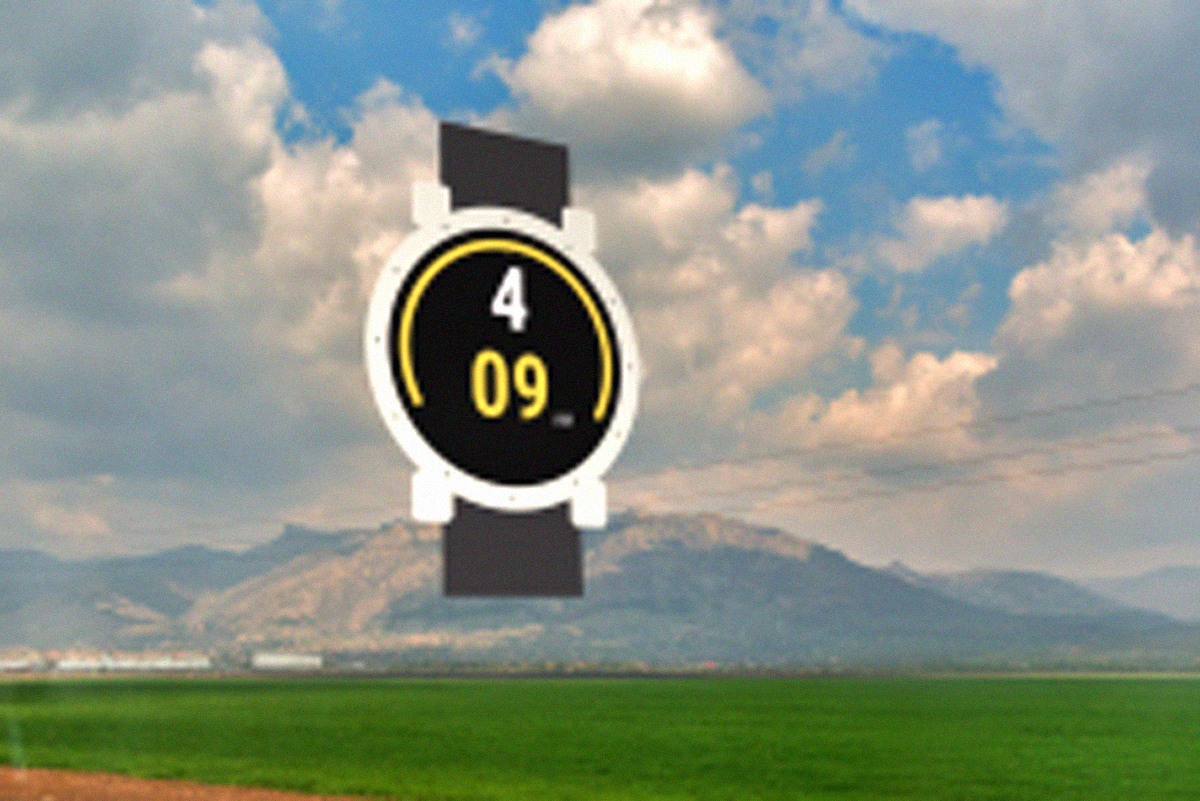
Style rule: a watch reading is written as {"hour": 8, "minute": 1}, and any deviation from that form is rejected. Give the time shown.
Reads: {"hour": 4, "minute": 9}
